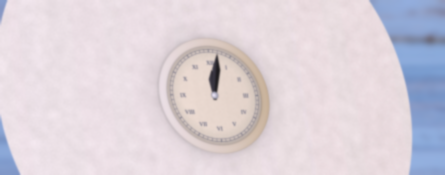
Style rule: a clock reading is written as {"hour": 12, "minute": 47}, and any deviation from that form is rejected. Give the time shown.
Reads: {"hour": 12, "minute": 2}
